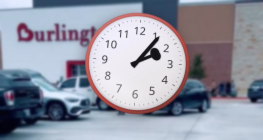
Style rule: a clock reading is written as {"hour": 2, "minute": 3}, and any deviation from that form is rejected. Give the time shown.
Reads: {"hour": 2, "minute": 6}
